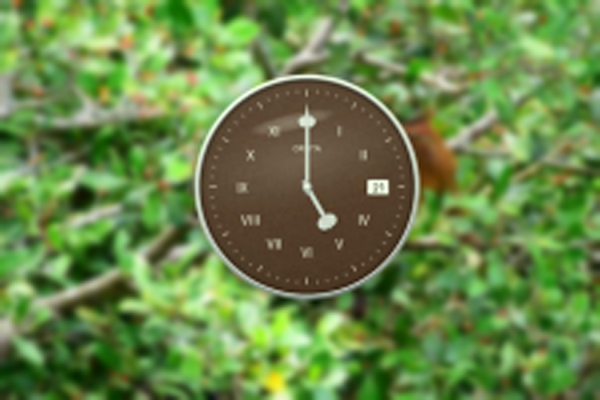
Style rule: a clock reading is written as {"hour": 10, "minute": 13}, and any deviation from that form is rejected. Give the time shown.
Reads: {"hour": 5, "minute": 0}
